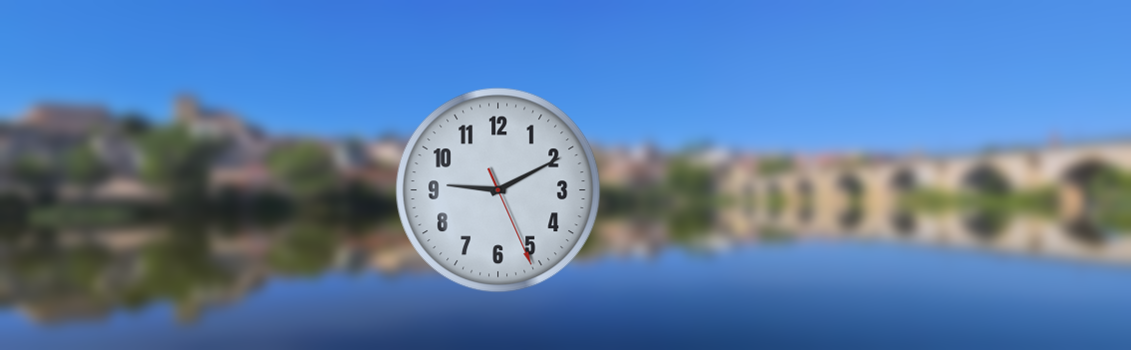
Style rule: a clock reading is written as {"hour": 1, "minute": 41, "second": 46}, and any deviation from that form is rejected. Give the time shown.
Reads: {"hour": 9, "minute": 10, "second": 26}
